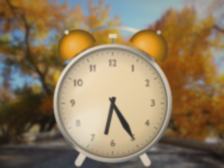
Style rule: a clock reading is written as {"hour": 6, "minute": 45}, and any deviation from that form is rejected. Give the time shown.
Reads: {"hour": 6, "minute": 25}
